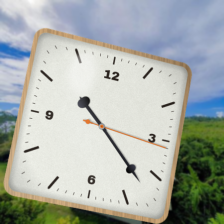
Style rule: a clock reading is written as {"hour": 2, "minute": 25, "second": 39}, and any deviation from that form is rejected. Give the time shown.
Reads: {"hour": 10, "minute": 22, "second": 16}
